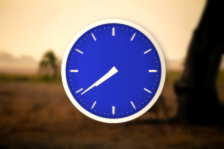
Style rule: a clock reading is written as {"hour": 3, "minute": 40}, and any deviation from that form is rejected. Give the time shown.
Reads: {"hour": 7, "minute": 39}
